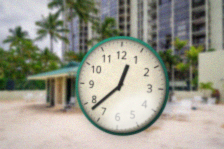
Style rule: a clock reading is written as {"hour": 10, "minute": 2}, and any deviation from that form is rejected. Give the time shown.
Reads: {"hour": 12, "minute": 38}
